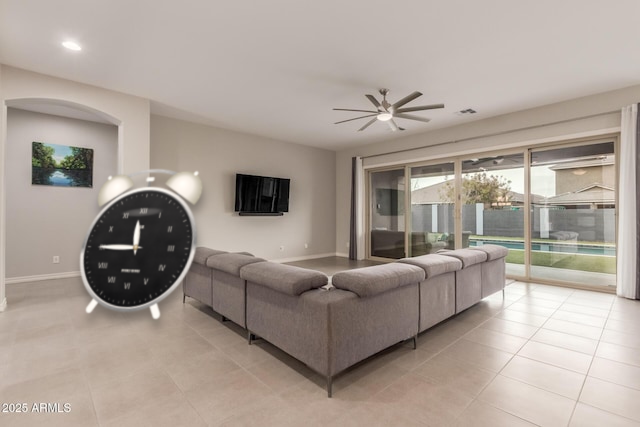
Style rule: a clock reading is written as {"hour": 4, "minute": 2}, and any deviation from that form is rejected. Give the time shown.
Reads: {"hour": 11, "minute": 45}
